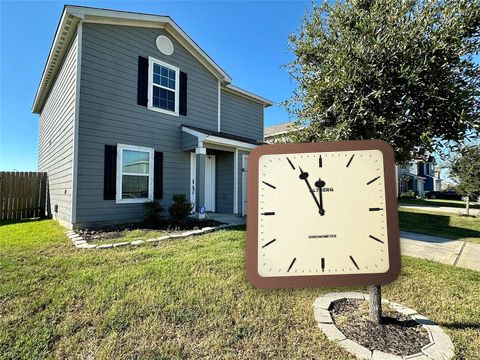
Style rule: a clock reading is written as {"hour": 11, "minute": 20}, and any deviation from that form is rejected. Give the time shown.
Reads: {"hour": 11, "minute": 56}
